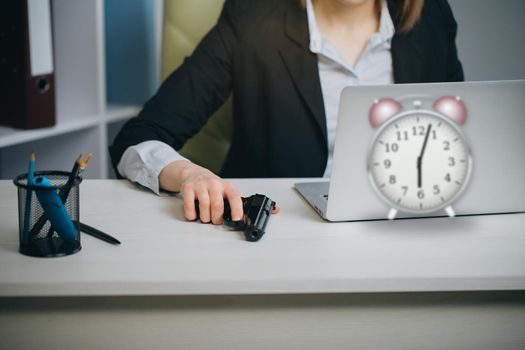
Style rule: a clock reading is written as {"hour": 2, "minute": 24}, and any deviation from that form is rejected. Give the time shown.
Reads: {"hour": 6, "minute": 3}
